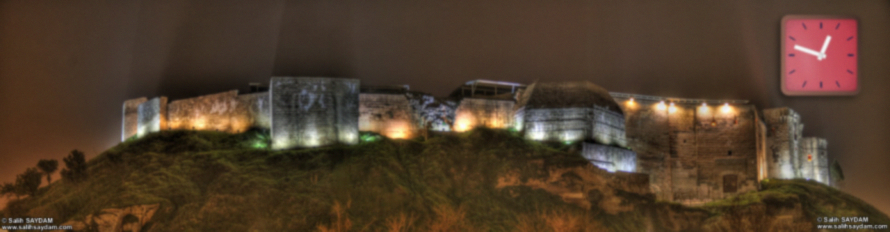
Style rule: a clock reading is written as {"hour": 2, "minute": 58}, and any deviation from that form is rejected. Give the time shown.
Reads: {"hour": 12, "minute": 48}
